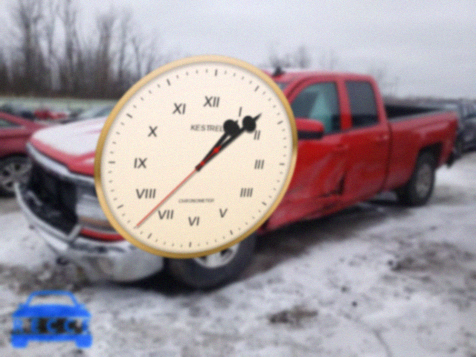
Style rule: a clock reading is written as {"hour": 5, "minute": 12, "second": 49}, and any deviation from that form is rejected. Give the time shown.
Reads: {"hour": 1, "minute": 7, "second": 37}
